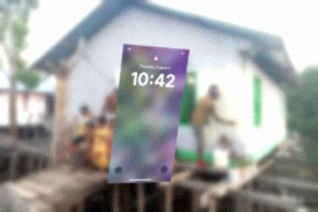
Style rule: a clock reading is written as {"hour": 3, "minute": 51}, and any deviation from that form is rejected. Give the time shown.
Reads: {"hour": 10, "minute": 42}
